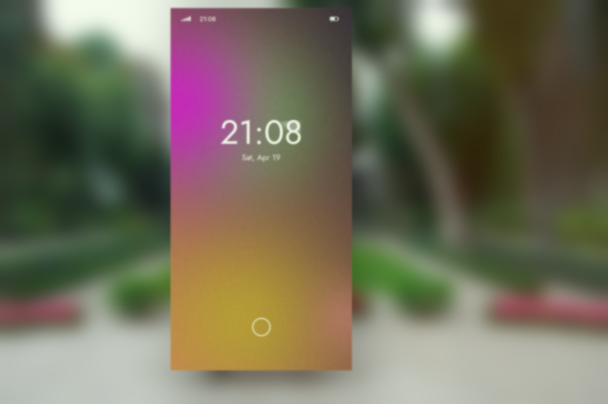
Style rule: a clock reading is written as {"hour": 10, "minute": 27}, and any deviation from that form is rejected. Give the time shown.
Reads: {"hour": 21, "minute": 8}
